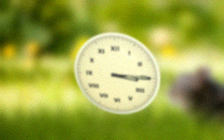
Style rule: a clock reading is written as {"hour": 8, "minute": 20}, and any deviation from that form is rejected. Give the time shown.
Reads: {"hour": 3, "minute": 15}
